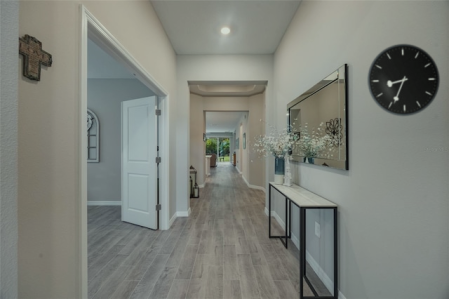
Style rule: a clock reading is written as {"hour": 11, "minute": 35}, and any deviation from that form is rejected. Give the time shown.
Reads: {"hour": 8, "minute": 34}
